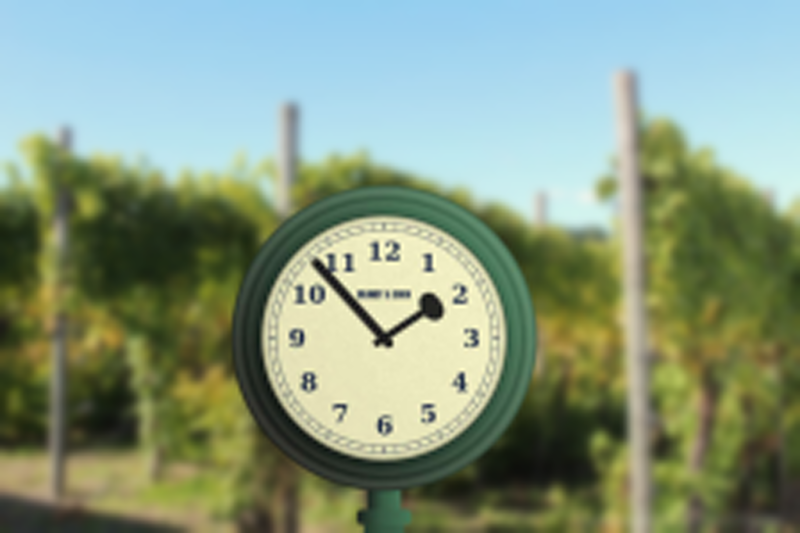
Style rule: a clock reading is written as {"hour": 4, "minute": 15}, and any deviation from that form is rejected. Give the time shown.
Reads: {"hour": 1, "minute": 53}
